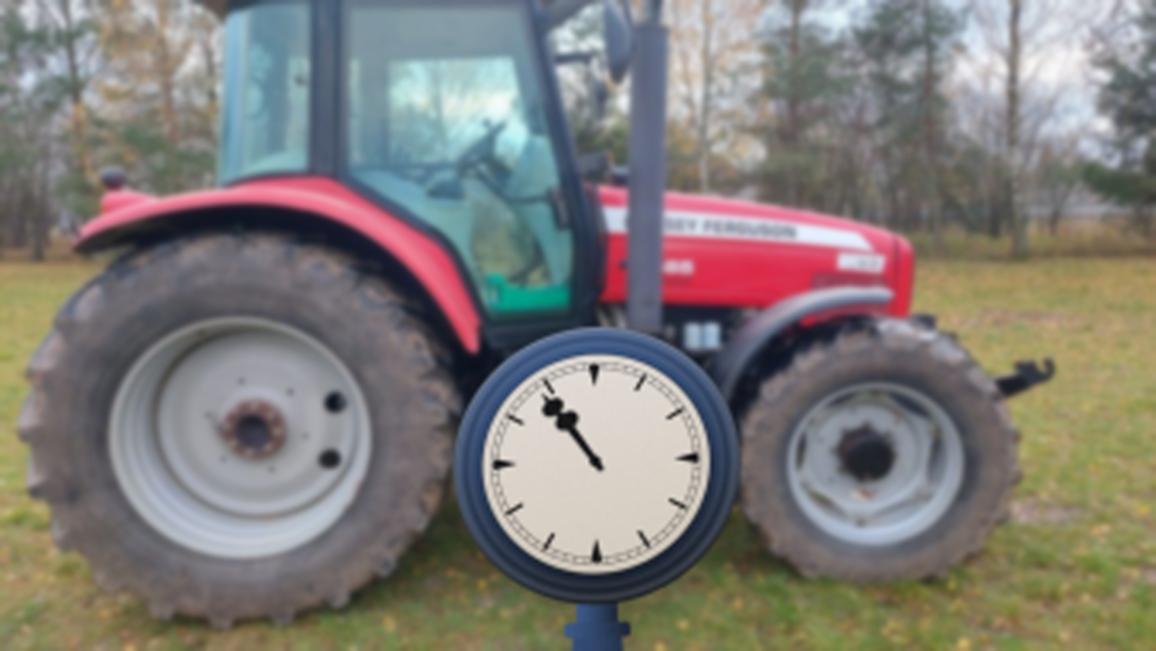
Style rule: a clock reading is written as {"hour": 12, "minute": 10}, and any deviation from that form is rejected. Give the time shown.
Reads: {"hour": 10, "minute": 54}
